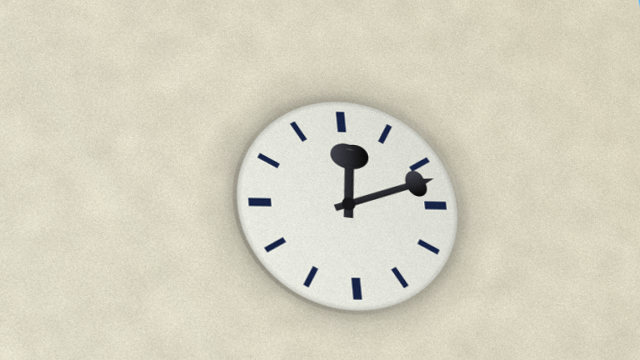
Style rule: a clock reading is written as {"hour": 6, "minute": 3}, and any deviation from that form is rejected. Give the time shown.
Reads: {"hour": 12, "minute": 12}
